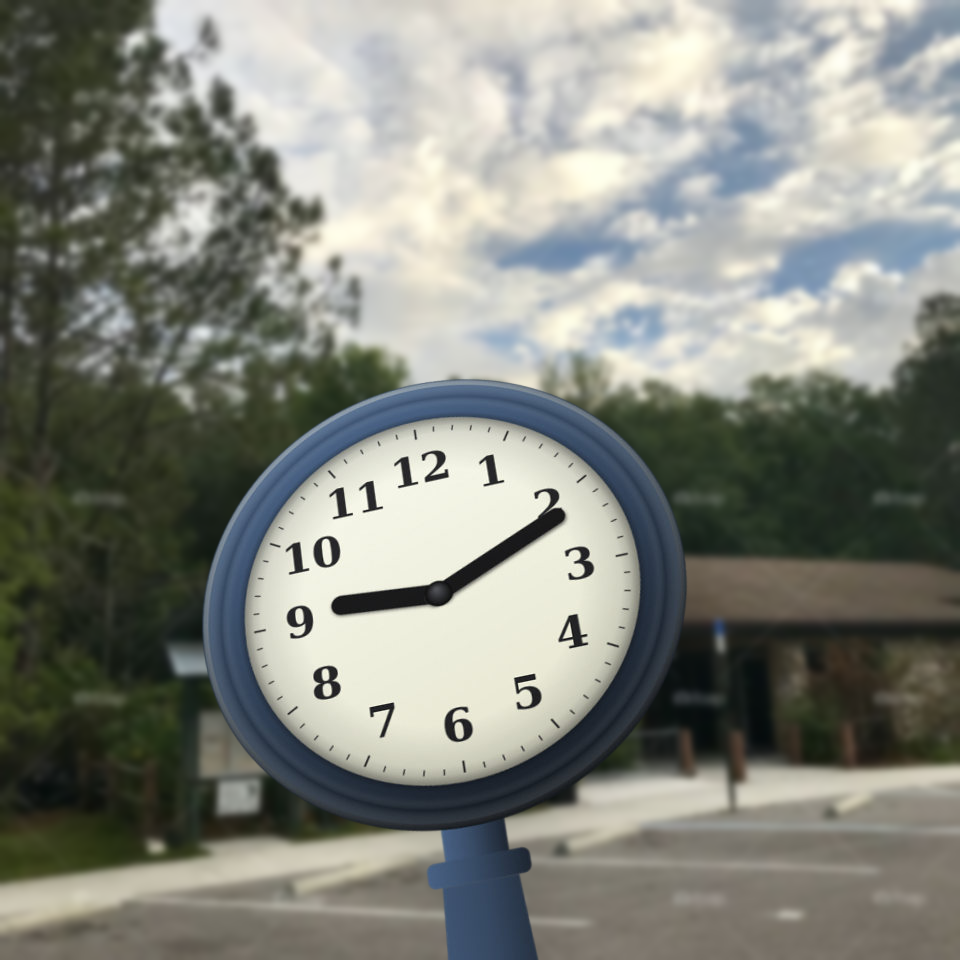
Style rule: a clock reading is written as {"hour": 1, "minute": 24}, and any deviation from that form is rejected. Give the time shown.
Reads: {"hour": 9, "minute": 11}
